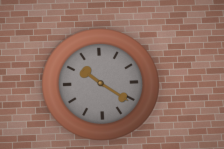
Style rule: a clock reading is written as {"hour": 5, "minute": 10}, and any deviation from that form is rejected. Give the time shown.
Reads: {"hour": 10, "minute": 21}
